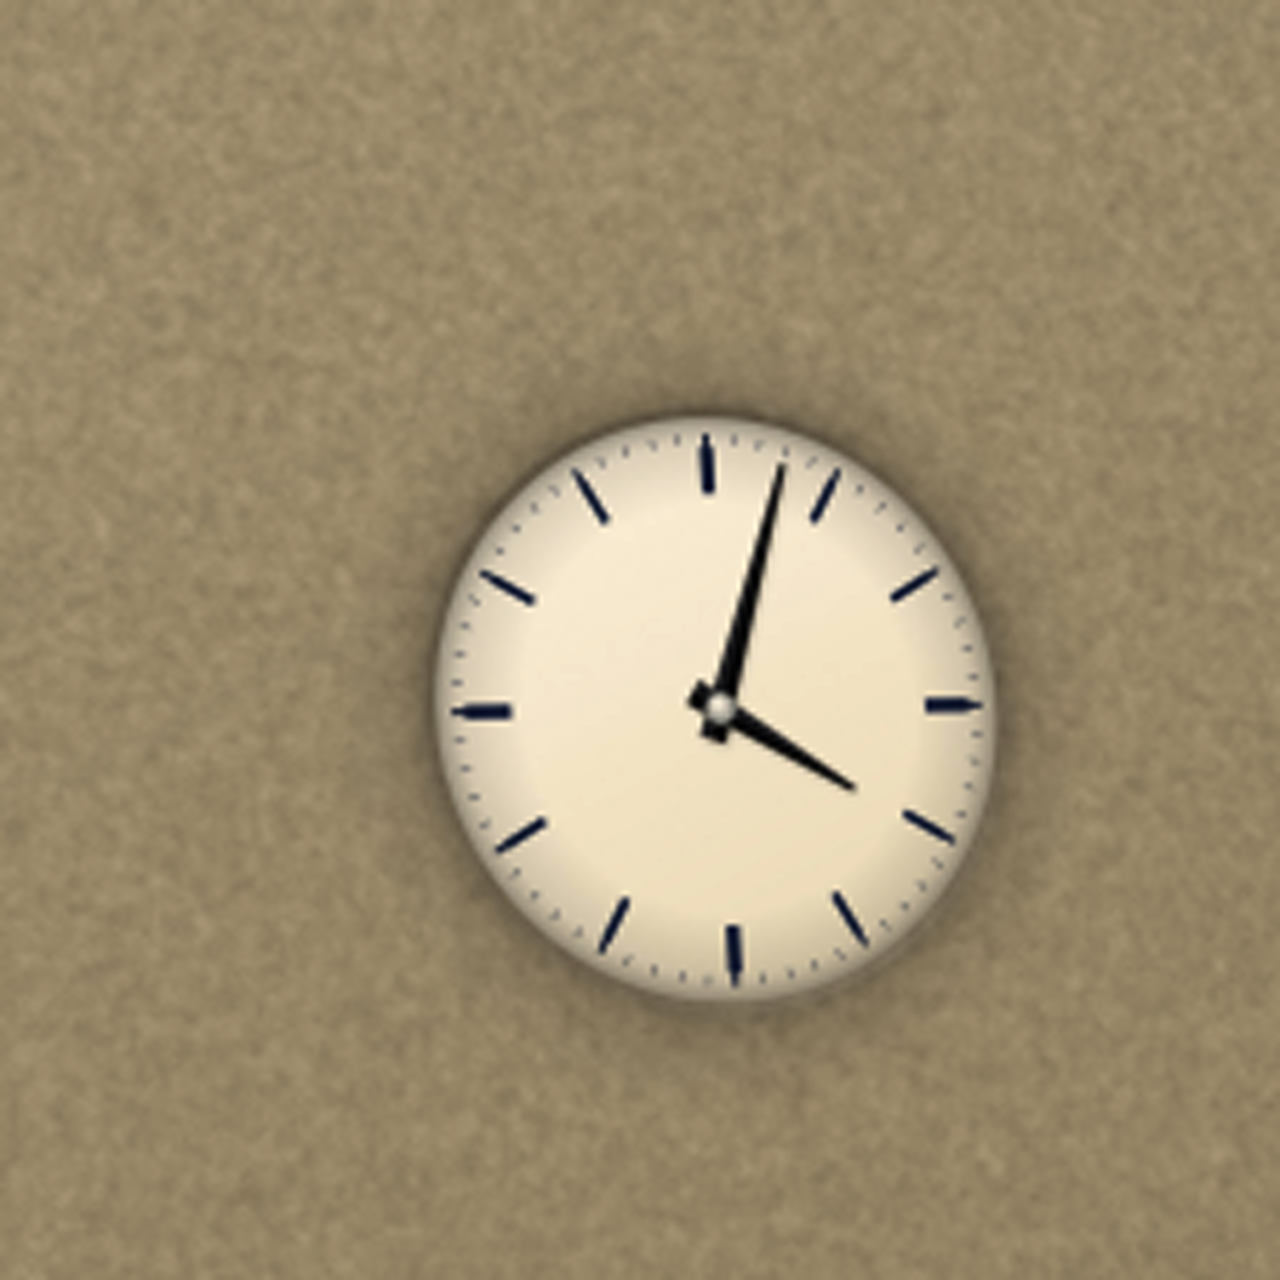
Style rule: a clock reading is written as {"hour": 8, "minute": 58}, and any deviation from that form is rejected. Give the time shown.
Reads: {"hour": 4, "minute": 3}
